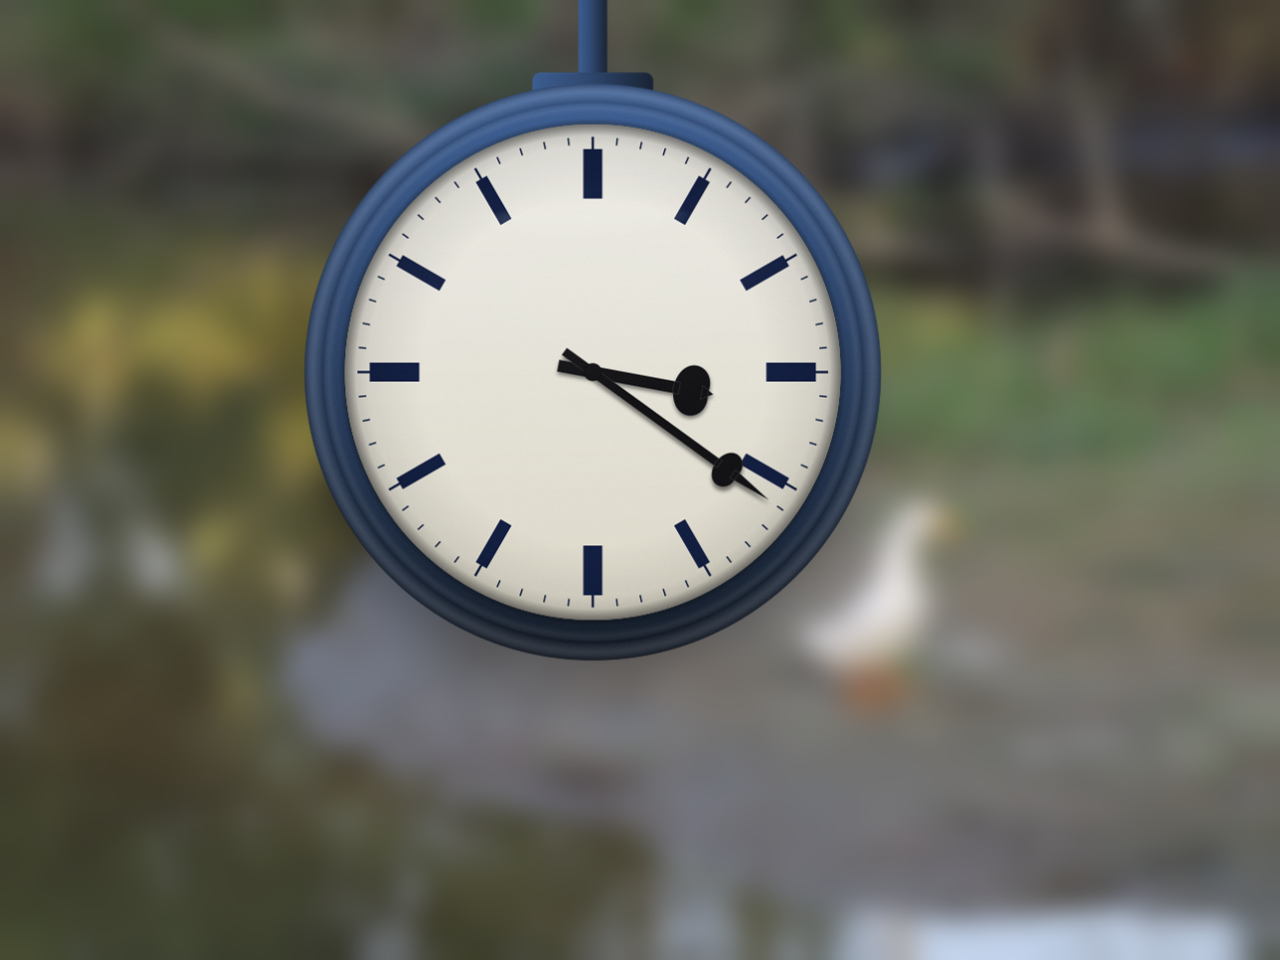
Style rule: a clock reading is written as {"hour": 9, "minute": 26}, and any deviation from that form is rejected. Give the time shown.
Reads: {"hour": 3, "minute": 21}
